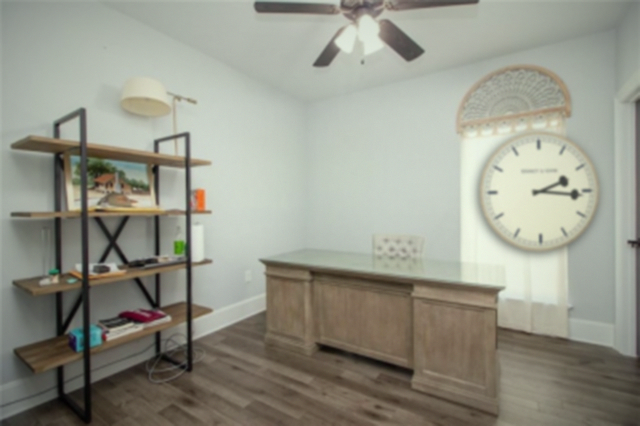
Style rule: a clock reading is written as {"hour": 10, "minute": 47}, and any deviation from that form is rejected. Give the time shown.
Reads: {"hour": 2, "minute": 16}
